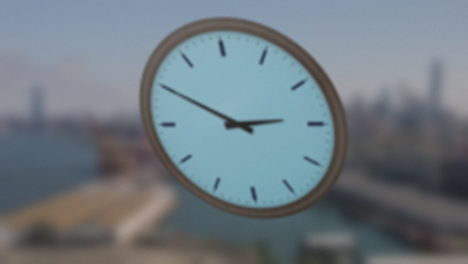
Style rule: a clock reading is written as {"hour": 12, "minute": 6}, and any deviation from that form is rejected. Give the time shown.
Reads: {"hour": 2, "minute": 50}
